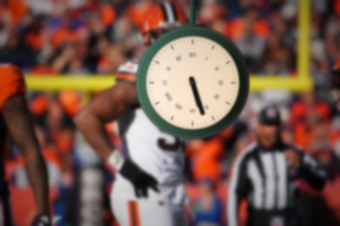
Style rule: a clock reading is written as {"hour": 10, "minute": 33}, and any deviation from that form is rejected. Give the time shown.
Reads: {"hour": 5, "minute": 27}
